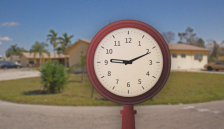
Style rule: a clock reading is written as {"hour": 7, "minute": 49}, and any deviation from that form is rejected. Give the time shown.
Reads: {"hour": 9, "minute": 11}
